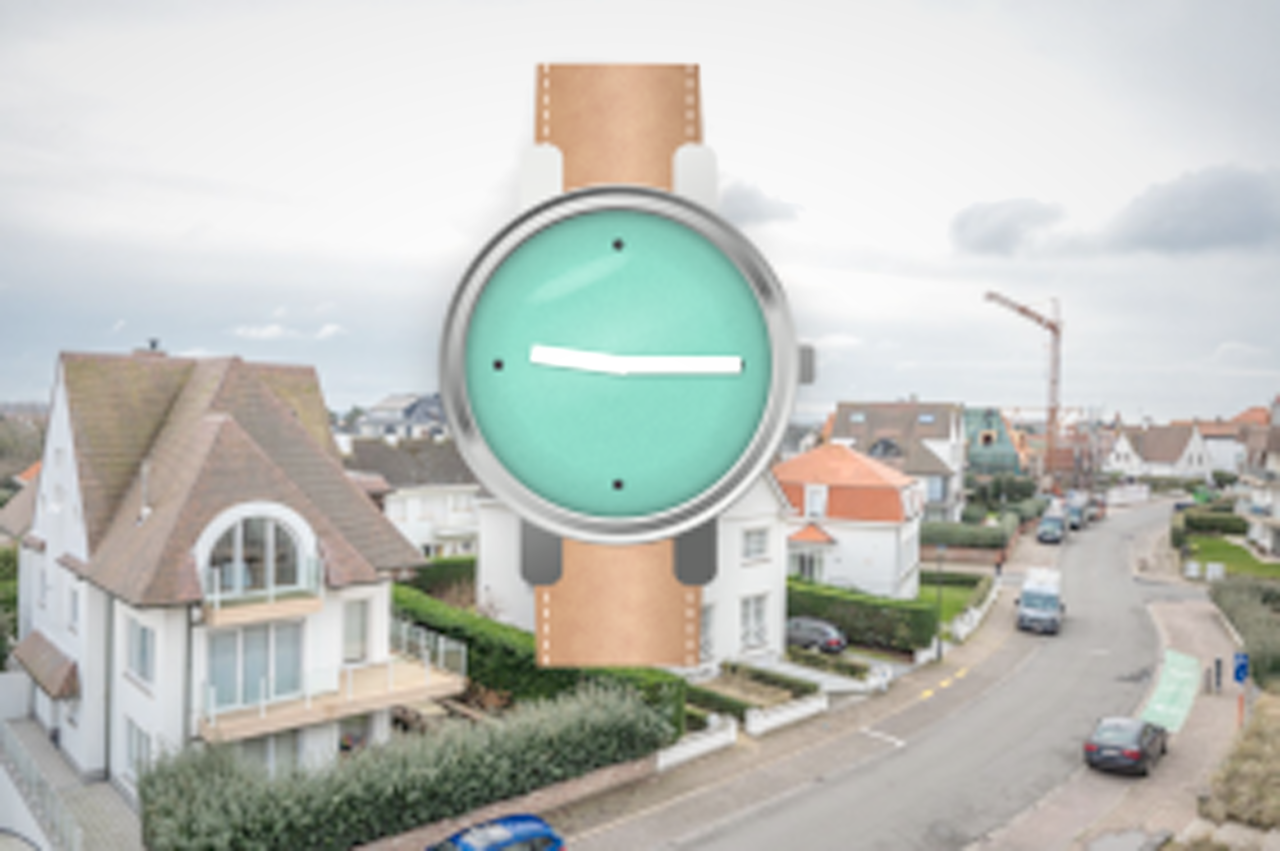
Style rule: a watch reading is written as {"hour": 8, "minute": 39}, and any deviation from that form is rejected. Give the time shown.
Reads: {"hour": 9, "minute": 15}
